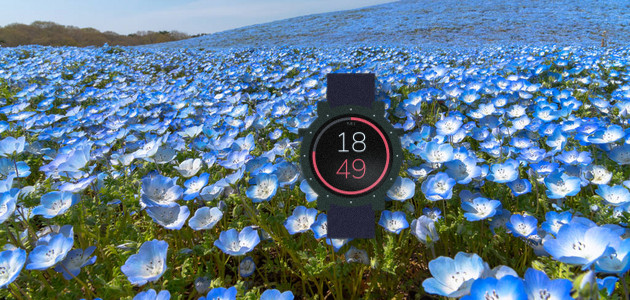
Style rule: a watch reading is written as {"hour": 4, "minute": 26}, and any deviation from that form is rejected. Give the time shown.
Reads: {"hour": 18, "minute": 49}
